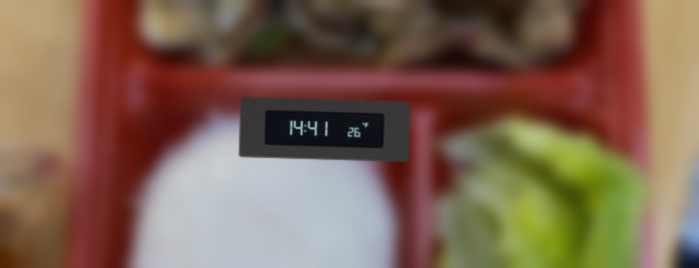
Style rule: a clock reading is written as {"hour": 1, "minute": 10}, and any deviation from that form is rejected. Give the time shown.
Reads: {"hour": 14, "minute": 41}
